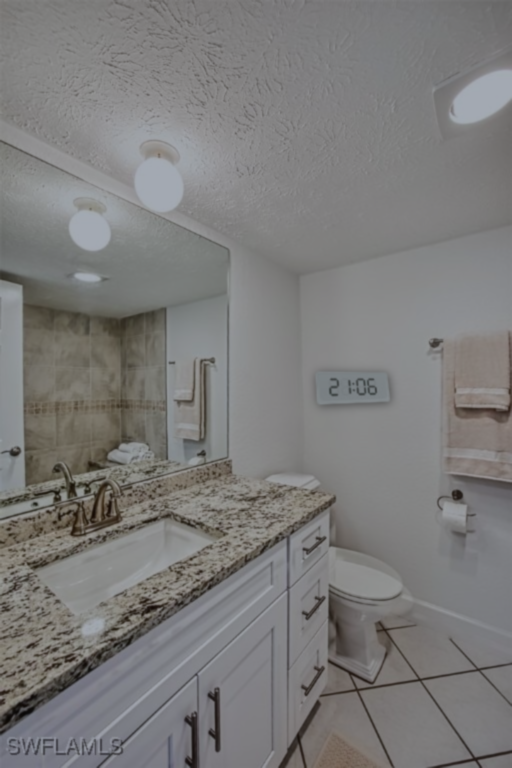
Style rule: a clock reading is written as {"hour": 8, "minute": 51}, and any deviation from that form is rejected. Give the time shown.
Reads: {"hour": 21, "minute": 6}
